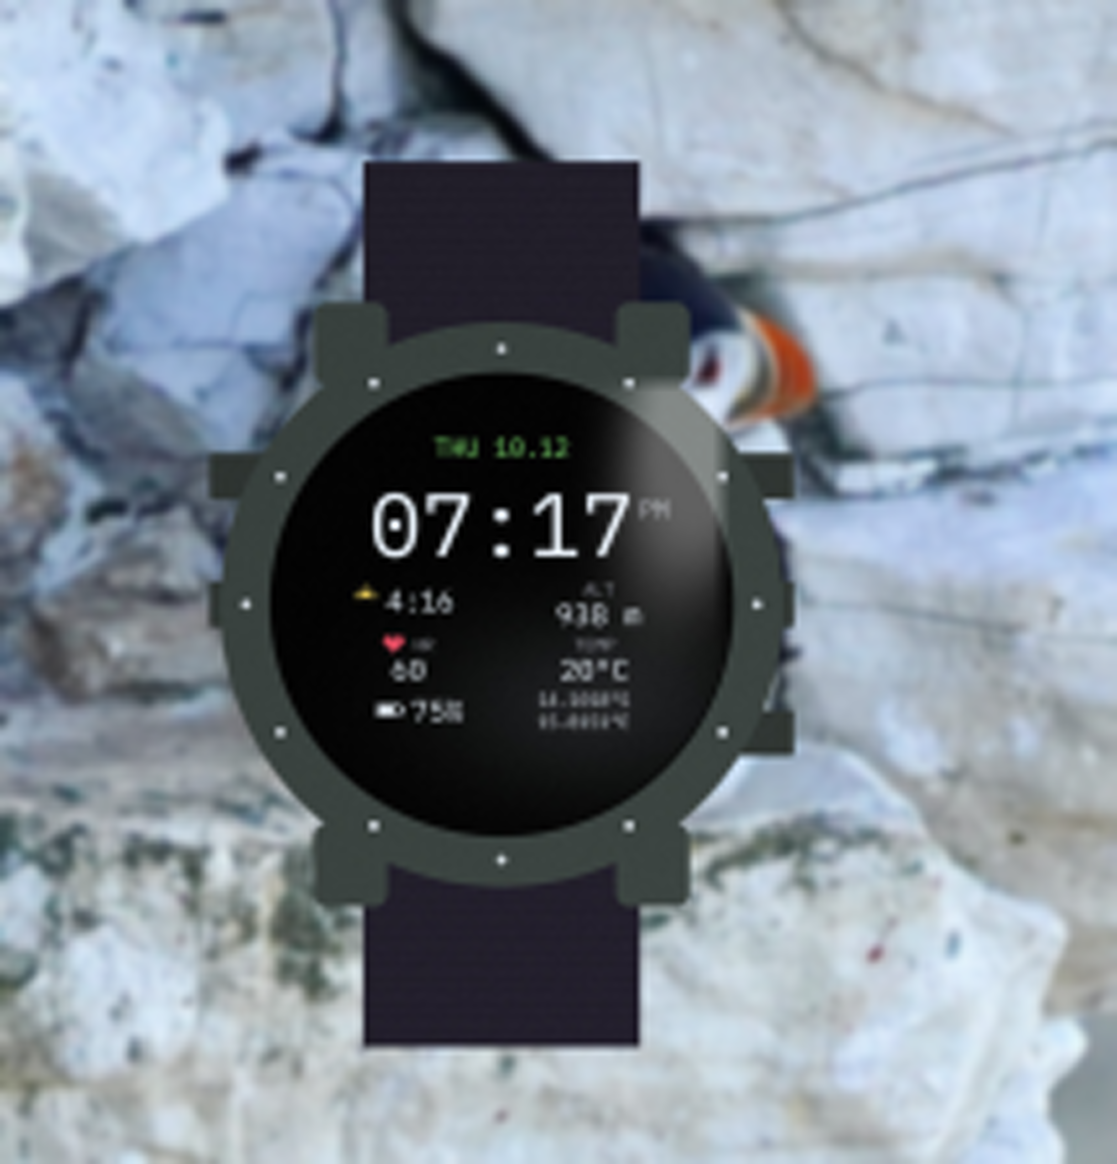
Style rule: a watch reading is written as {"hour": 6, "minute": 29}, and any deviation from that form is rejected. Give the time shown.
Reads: {"hour": 7, "minute": 17}
